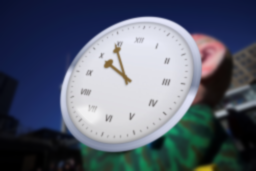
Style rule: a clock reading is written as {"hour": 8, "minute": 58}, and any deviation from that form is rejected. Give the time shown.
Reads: {"hour": 9, "minute": 54}
